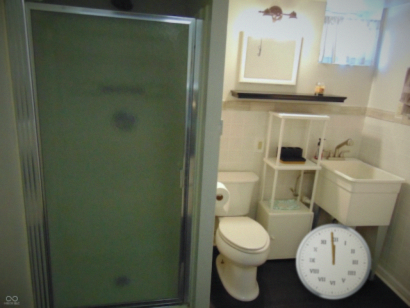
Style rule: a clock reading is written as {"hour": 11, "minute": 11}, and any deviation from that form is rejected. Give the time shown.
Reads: {"hour": 11, "minute": 59}
